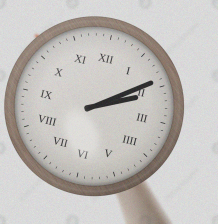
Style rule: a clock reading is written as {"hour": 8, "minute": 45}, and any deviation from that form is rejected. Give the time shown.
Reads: {"hour": 2, "minute": 9}
